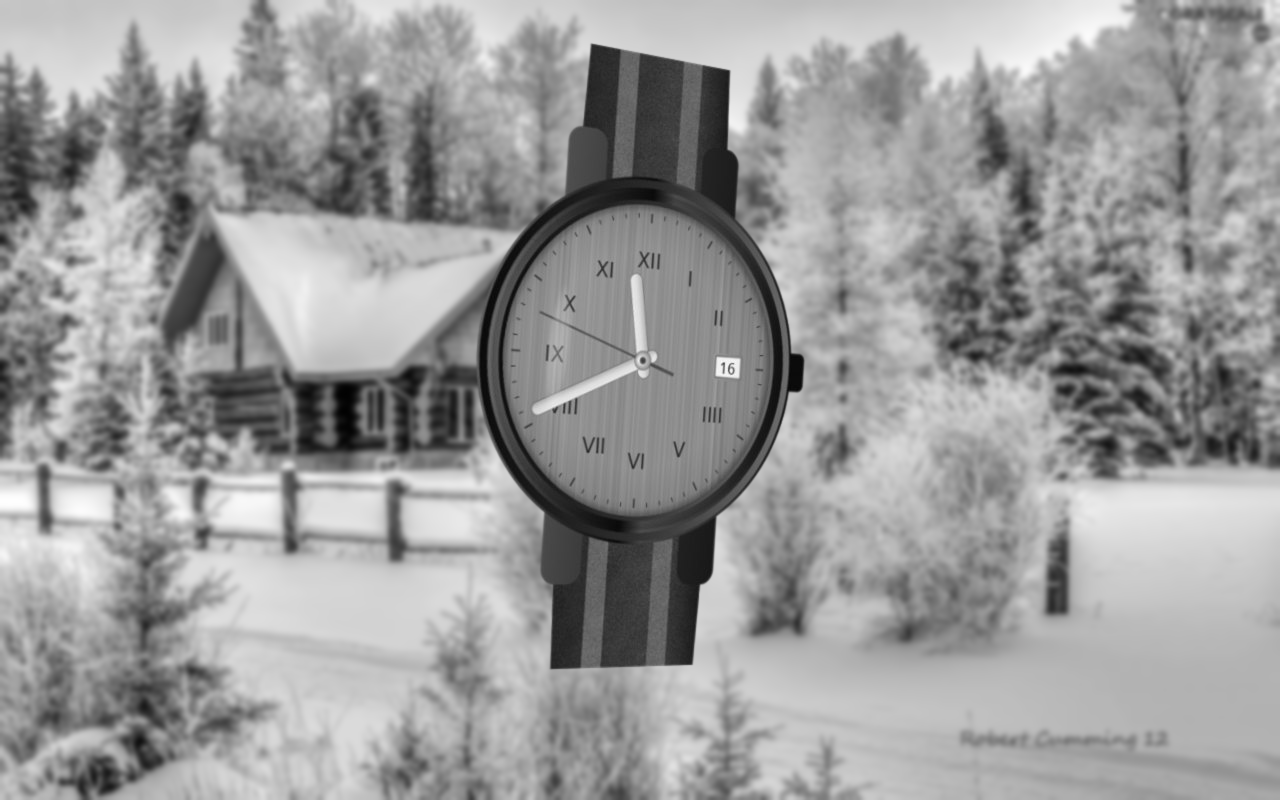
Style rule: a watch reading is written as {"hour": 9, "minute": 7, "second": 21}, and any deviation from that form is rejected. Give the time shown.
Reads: {"hour": 11, "minute": 40, "second": 48}
